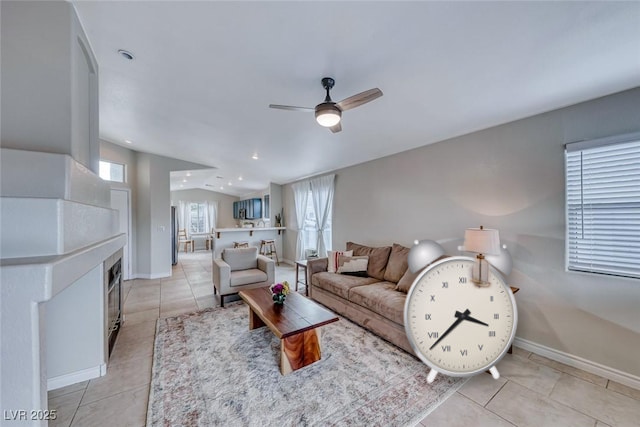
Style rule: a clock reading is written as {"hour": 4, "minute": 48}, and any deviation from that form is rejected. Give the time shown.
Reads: {"hour": 3, "minute": 38}
